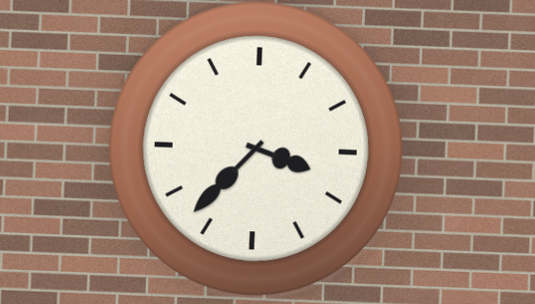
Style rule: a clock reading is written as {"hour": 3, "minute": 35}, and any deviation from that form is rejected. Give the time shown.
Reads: {"hour": 3, "minute": 37}
